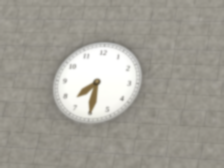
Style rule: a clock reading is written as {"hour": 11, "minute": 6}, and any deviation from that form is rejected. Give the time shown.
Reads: {"hour": 7, "minute": 30}
